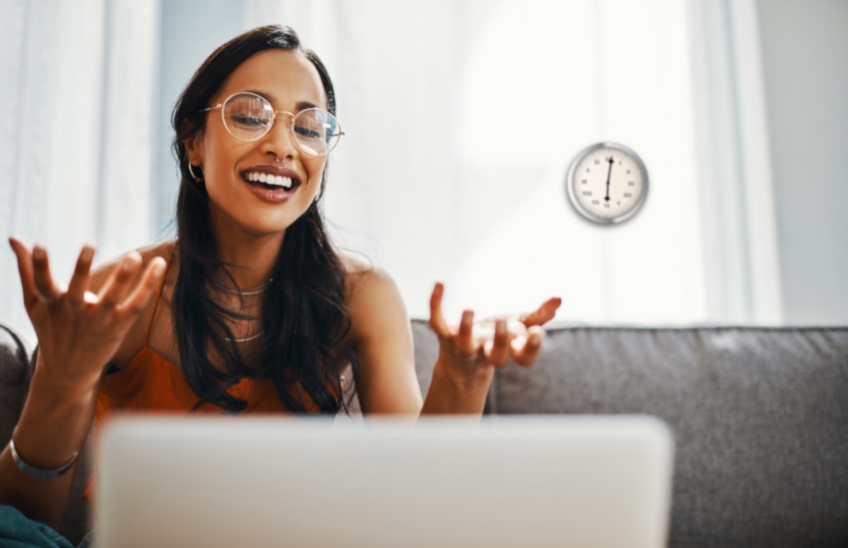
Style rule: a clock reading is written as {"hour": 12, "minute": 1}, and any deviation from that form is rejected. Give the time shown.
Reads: {"hour": 6, "minute": 1}
